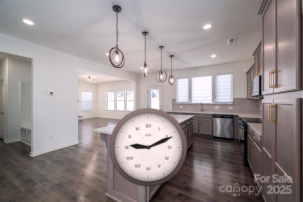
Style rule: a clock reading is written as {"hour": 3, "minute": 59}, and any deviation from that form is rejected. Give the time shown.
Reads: {"hour": 9, "minute": 11}
